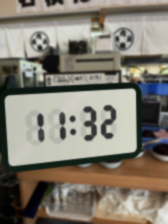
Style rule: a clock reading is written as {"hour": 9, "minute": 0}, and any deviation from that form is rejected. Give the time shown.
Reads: {"hour": 11, "minute": 32}
